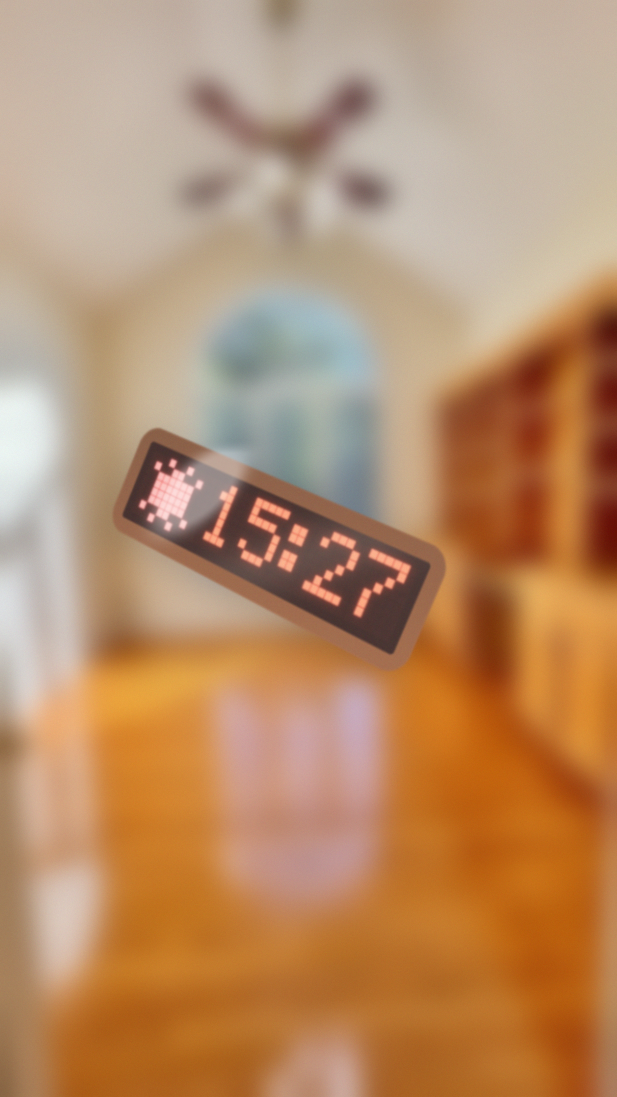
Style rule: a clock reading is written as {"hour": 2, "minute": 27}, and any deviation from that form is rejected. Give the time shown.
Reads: {"hour": 15, "minute": 27}
